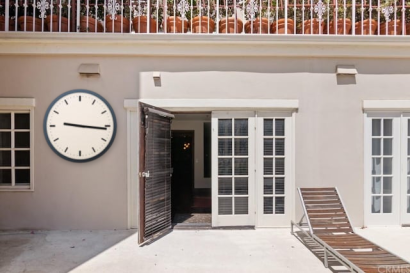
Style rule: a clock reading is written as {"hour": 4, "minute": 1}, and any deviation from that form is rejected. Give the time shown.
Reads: {"hour": 9, "minute": 16}
